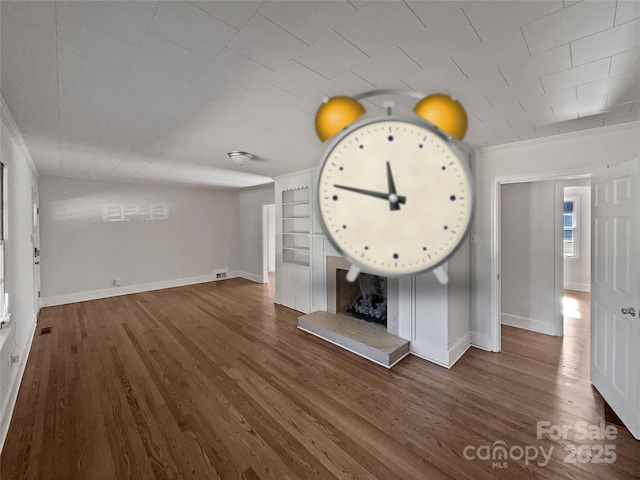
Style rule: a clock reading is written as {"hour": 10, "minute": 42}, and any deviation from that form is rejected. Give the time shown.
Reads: {"hour": 11, "minute": 47}
